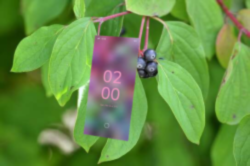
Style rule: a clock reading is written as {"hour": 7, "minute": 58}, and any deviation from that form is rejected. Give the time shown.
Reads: {"hour": 2, "minute": 0}
